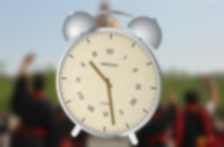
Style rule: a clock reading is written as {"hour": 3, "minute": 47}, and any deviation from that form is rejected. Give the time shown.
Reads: {"hour": 10, "minute": 28}
